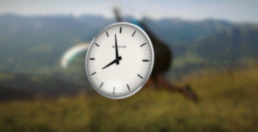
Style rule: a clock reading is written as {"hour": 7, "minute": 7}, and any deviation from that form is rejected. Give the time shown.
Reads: {"hour": 7, "minute": 58}
